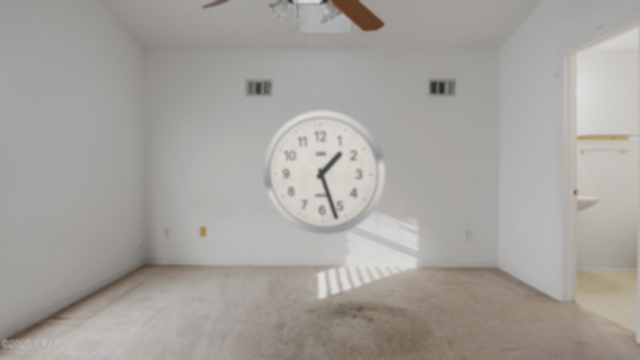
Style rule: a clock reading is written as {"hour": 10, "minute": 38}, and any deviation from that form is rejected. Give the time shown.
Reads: {"hour": 1, "minute": 27}
